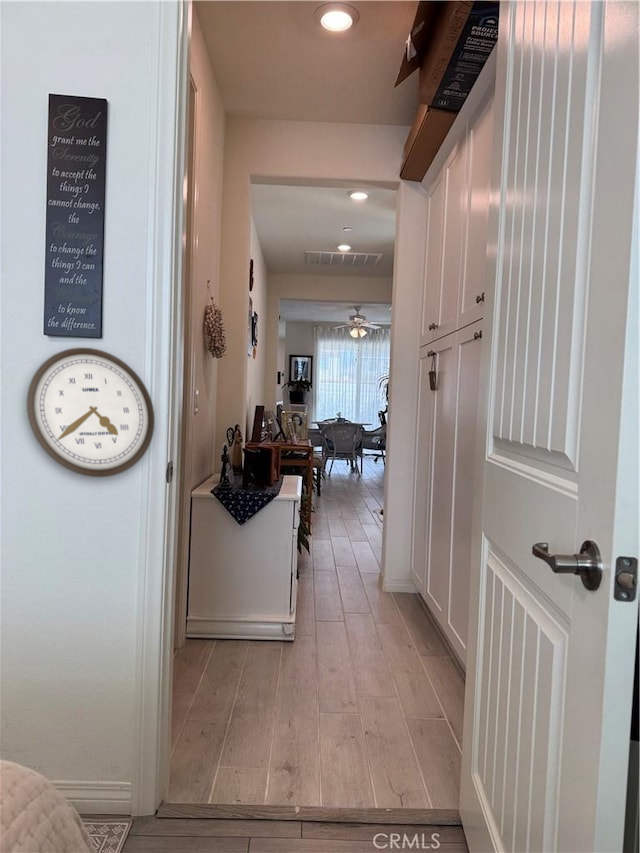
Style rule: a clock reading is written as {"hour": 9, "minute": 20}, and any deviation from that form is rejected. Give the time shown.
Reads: {"hour": 4, "minute": 39}
